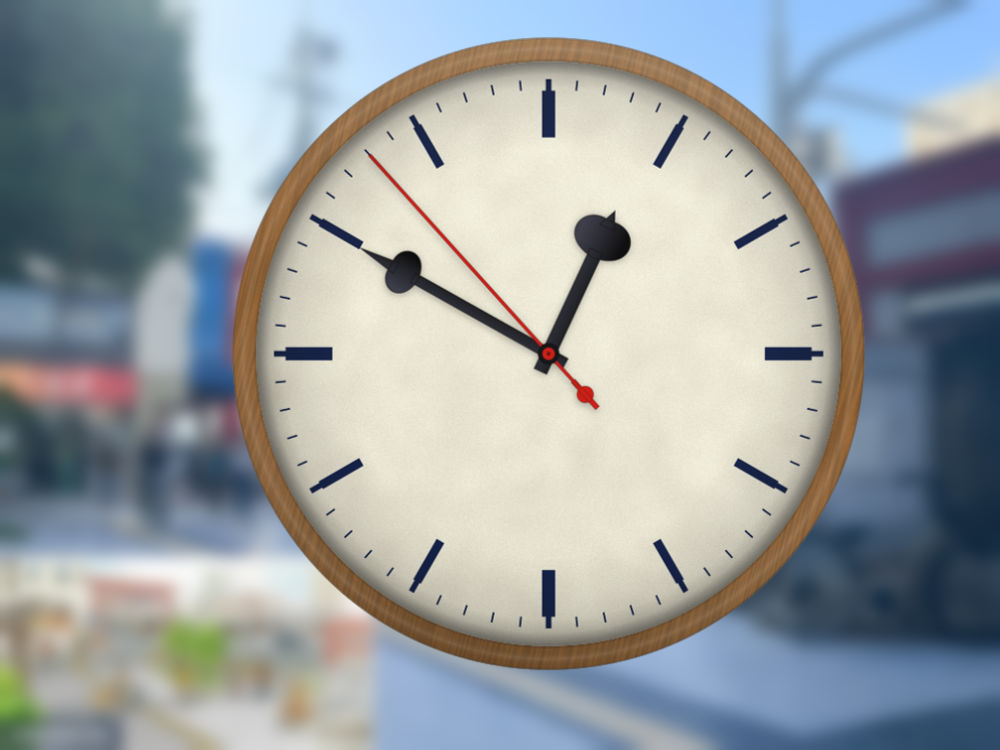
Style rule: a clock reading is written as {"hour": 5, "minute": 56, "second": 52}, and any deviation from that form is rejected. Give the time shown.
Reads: {"hour": 12, "minute": 49, "second": 53}
